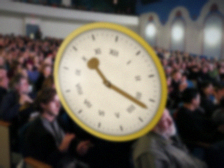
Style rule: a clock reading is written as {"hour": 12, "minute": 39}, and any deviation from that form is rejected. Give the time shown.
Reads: {"hour": 10, "minute": 17}
